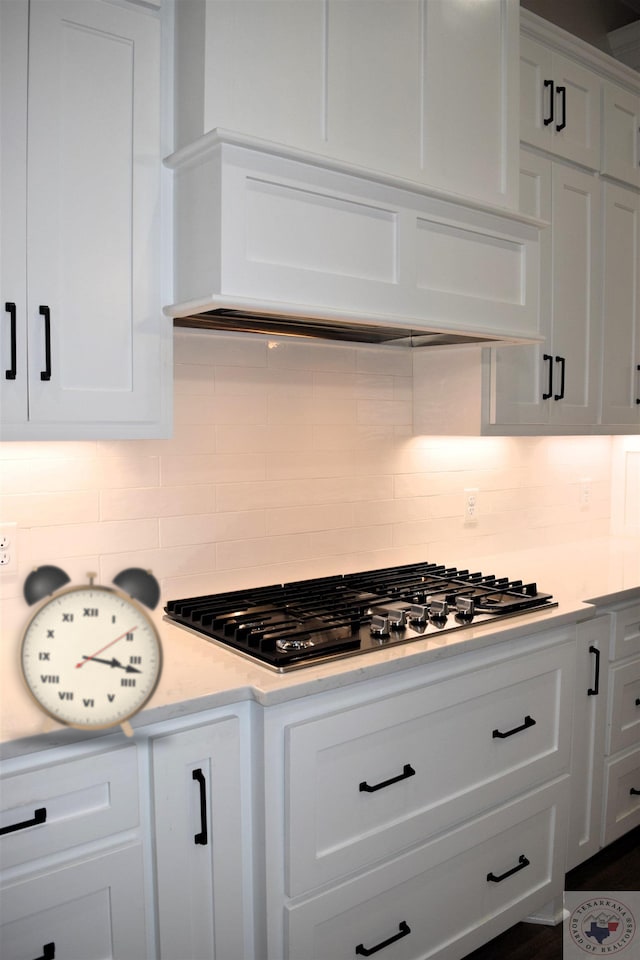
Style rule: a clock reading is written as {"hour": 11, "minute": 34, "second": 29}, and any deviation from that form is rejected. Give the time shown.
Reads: {"hour": 3, "minute": 17, "second": 9}
